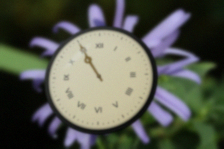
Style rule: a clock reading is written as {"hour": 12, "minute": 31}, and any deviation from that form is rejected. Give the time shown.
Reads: {"hour": 10, "minute": 55}
